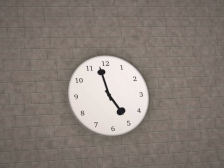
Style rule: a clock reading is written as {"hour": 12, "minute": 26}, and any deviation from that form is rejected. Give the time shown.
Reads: {"hour": 4, "minute": 58}
